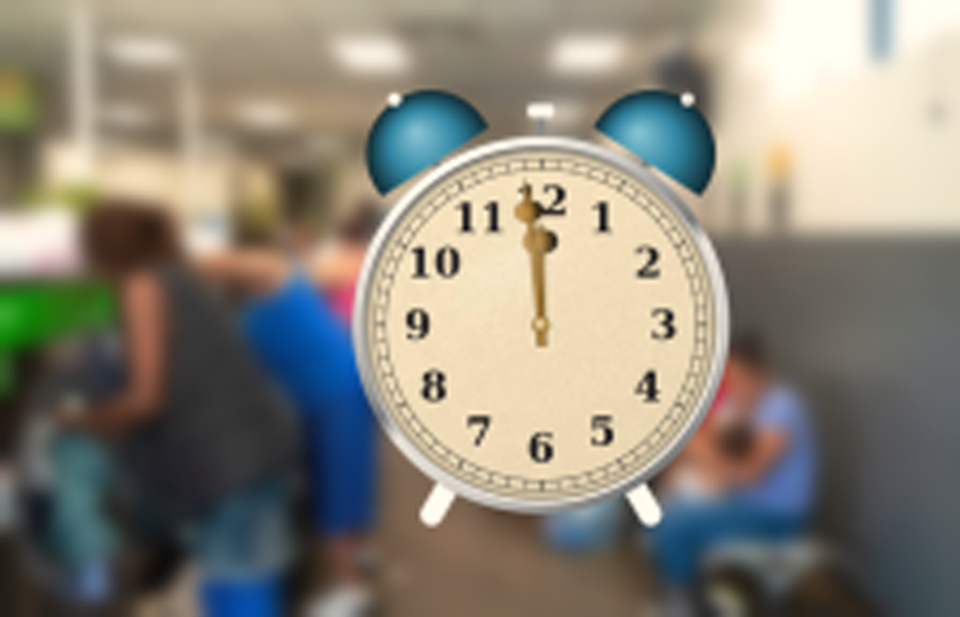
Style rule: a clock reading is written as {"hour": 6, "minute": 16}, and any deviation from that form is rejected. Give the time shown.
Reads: {"hour": 11, "minute": 59}
